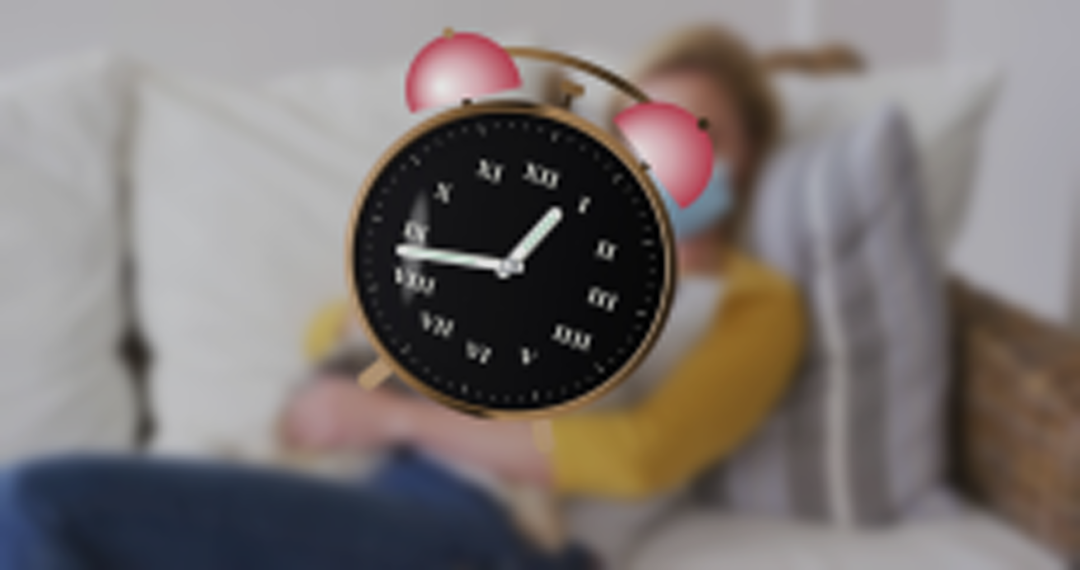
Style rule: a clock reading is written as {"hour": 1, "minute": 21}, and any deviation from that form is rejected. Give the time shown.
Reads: {"hour": 12, "minute": 43}
